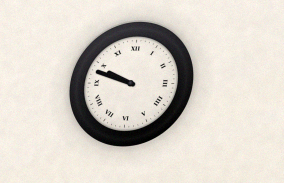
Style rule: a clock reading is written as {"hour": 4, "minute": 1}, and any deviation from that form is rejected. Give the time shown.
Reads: {"hour": 9, "minute": 48}
